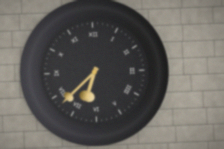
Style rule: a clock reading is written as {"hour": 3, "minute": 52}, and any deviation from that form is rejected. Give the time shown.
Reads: {"hour": 6, "minute": 38}
